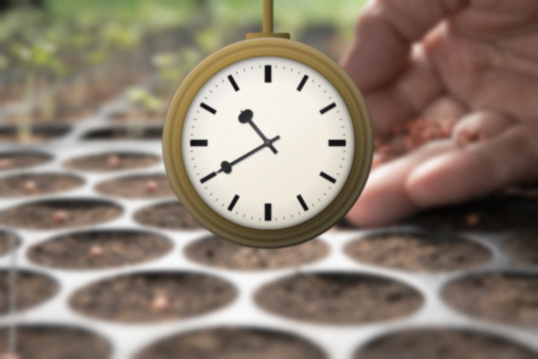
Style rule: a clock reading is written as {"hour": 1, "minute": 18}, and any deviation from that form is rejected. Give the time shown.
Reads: {"hour": 10, "minute": 40}
